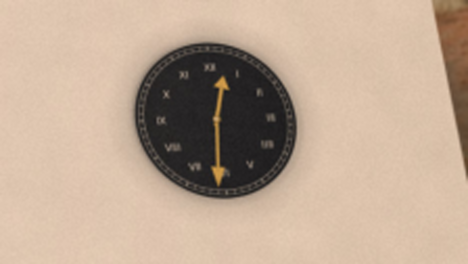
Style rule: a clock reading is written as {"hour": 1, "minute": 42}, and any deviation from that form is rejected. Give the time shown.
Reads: {"hour": 12, "minute": 31}
